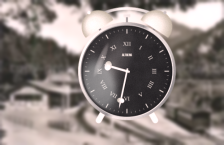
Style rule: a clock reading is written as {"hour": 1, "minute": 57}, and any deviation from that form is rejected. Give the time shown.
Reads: {"hour": 9, "minute": 32}
